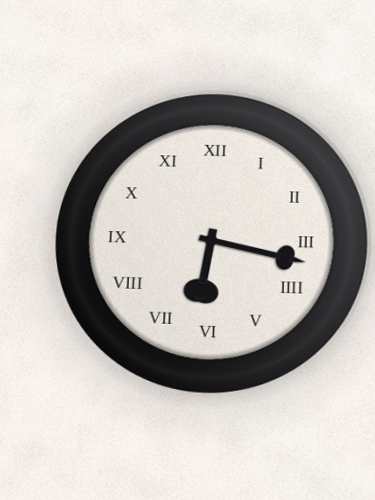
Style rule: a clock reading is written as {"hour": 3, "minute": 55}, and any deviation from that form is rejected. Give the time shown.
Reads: {"hour": 6, "minute": 17}
